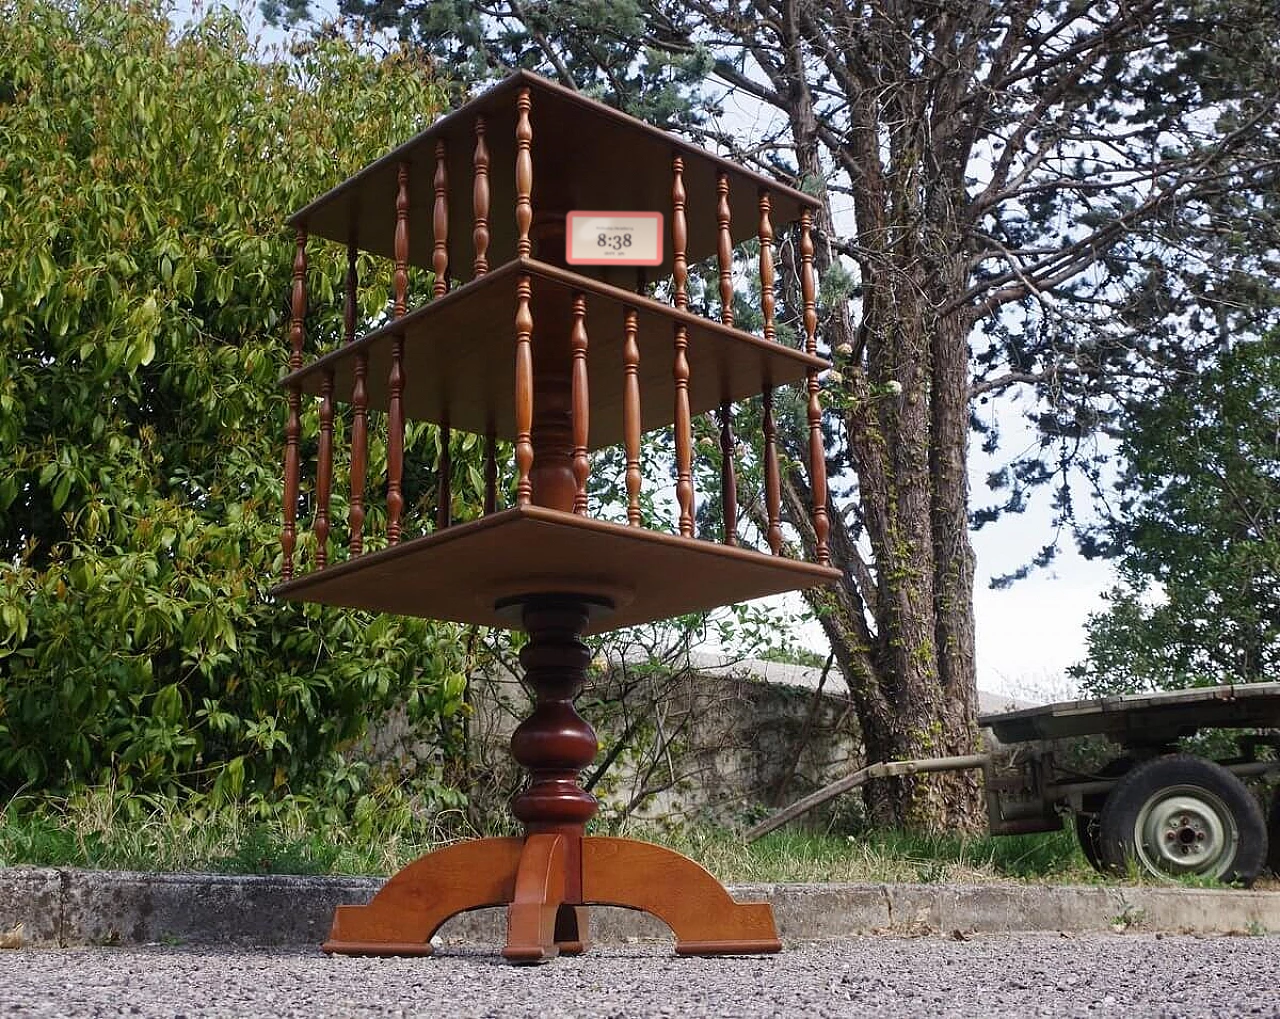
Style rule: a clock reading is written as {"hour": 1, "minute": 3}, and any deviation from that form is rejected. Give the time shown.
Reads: {"hour": 8, "minute": 38}
